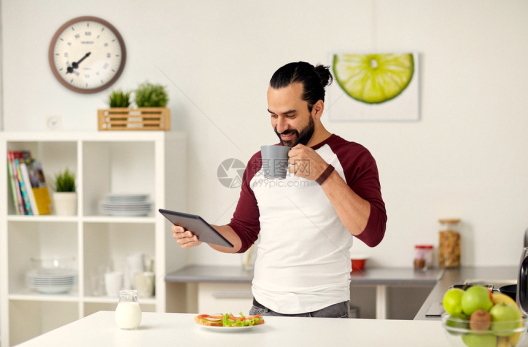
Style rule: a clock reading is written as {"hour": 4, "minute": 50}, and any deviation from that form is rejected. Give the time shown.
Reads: {"hour": 7, "minute": 38}
